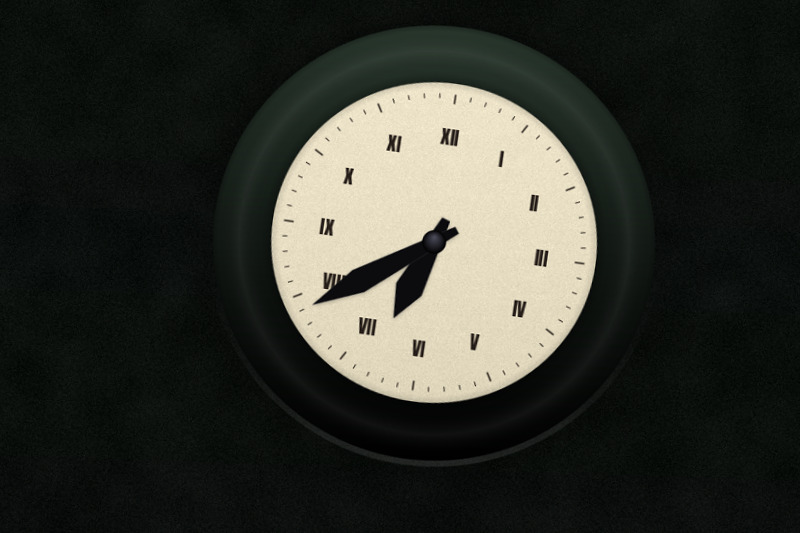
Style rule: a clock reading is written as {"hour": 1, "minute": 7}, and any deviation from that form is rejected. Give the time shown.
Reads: {"hour": 6, "minute": 39}
